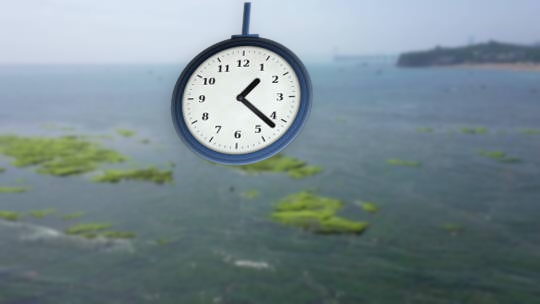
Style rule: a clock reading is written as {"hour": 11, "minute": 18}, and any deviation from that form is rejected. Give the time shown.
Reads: {"hour": 1, "minute": 22}
